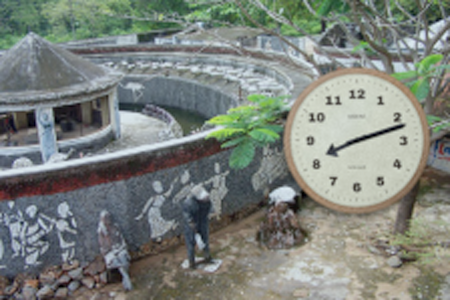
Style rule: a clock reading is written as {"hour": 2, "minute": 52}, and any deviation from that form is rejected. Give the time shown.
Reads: {"hour": 8, "minute": 12}
